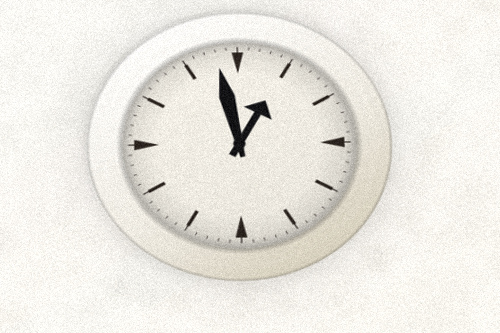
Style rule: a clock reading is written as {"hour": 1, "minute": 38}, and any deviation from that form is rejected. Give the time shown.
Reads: {"hour": 12, "minute": 58}
